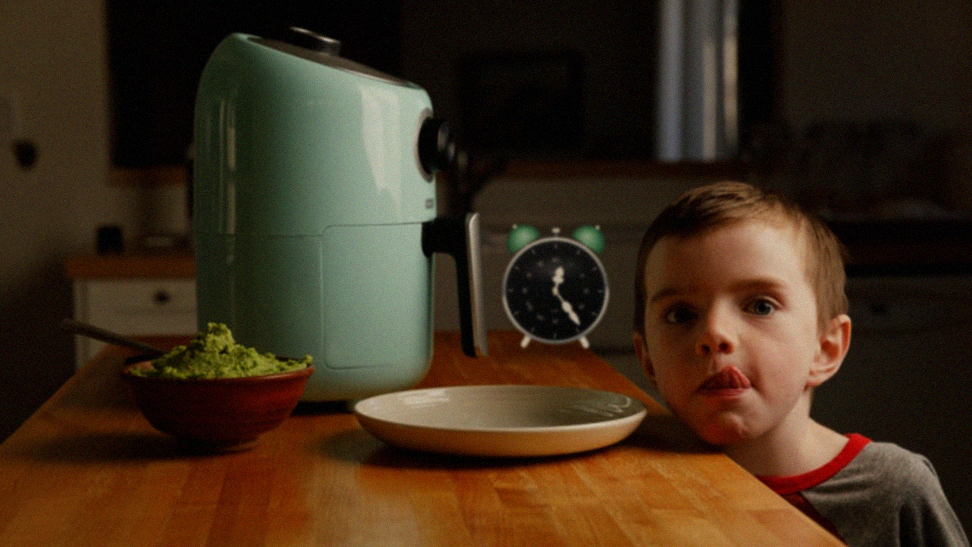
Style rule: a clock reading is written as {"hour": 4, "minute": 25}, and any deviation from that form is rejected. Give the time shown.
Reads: {"hour": 12, "minute": 24}
